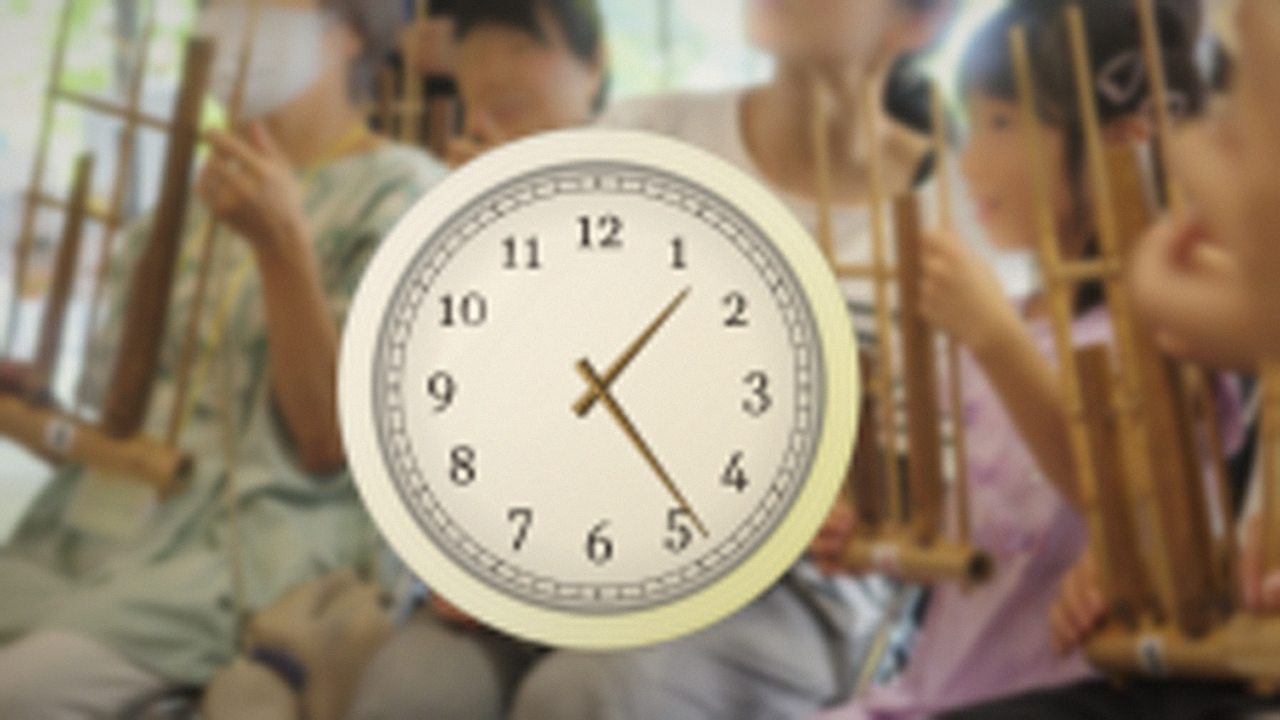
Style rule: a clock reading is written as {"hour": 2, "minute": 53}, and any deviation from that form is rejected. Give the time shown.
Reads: {"hour": 1, "minute": 24}
